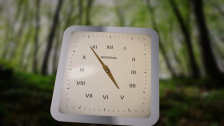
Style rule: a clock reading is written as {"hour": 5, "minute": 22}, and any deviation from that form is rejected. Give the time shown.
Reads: {"hour": 4, "minute": 54}
